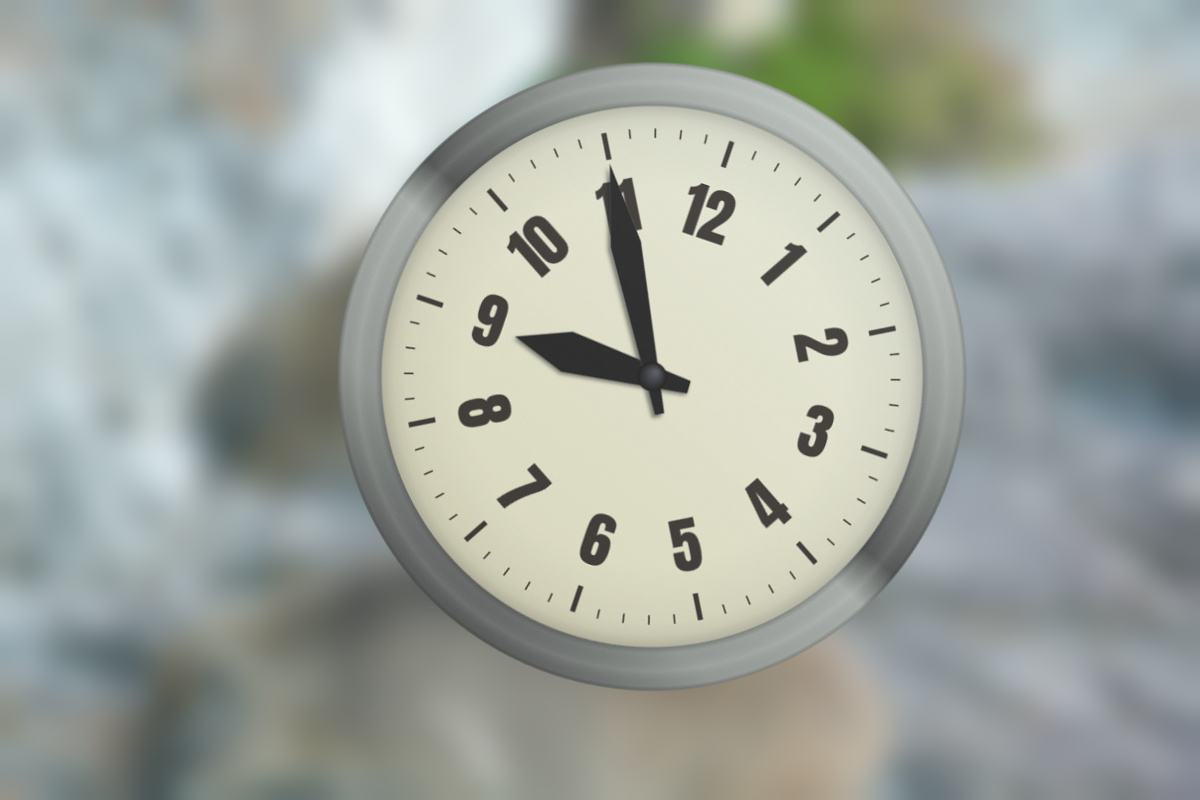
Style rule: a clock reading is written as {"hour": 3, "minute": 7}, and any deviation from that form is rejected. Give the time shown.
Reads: {"hour": 8, "minute": 55}
